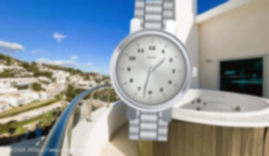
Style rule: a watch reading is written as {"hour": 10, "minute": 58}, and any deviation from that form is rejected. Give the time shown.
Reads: {"hour": 1, "minute": 32}
